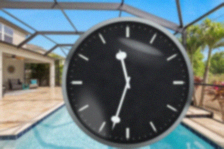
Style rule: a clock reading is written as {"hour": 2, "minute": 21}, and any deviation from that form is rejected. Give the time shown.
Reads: {"hour": 11, "minute": 33}
